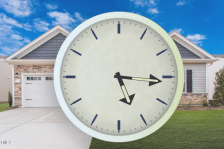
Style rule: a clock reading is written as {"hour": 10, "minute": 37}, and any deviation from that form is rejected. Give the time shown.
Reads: {"hour": 5, "minute": 16}
